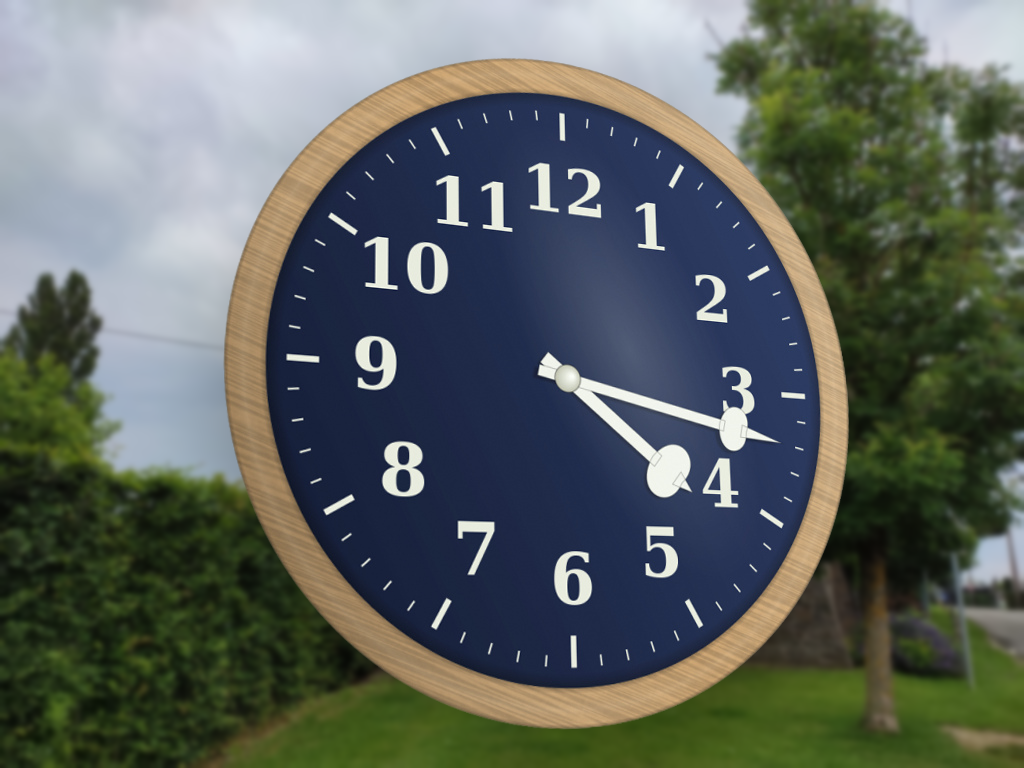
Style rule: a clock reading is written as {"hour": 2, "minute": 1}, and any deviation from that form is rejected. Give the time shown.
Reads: {"hour": 4, "minute": 17}
